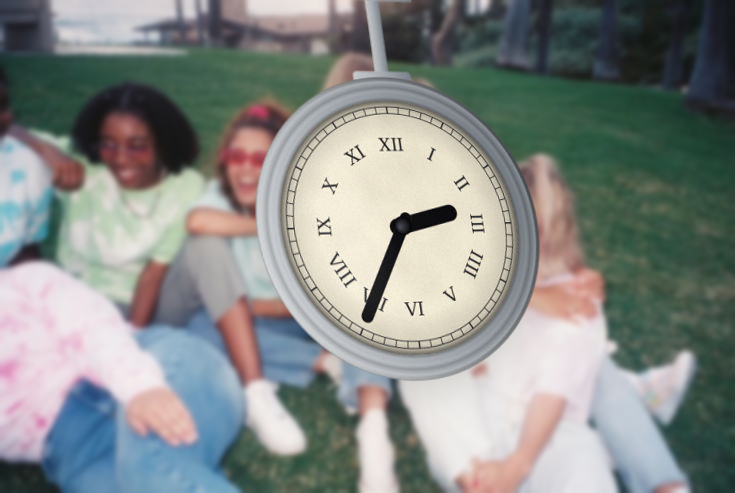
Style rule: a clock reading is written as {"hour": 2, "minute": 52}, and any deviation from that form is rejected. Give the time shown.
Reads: {"hour": 2, "minute": 35}
